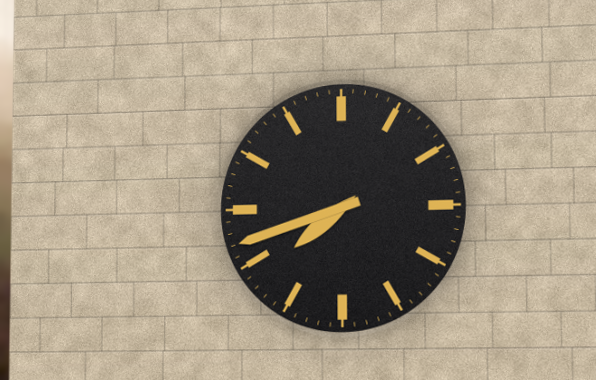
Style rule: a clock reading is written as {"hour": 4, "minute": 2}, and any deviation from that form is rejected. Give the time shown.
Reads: {"hour": 7, "minute": 42}
